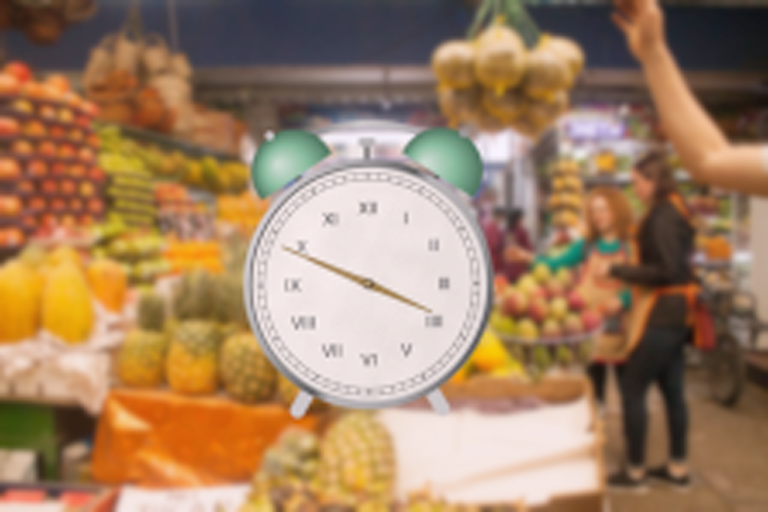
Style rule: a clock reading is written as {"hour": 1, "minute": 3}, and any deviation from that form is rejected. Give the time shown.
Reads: {"hour": 3, "minute": 49}
